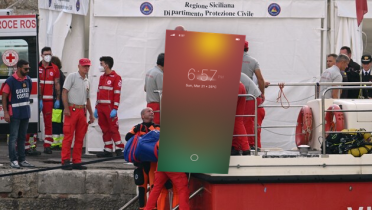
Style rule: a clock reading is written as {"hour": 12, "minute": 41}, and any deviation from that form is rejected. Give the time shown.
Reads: {"hour": 6, "minute": 57}
